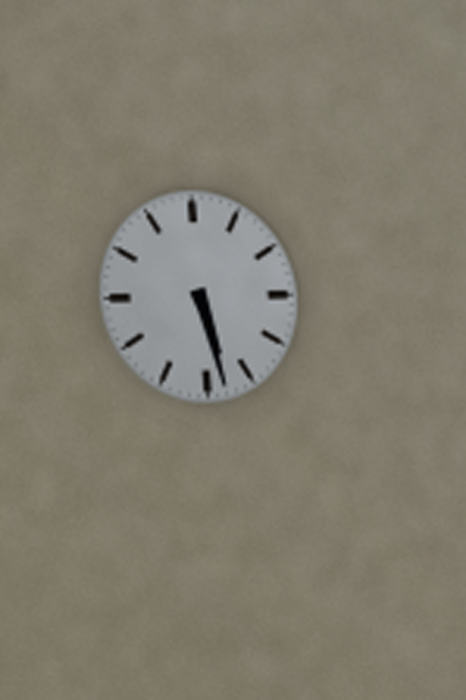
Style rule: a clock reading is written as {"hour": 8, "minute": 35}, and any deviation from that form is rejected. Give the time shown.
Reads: {"hour": 5, "minute": 28}
